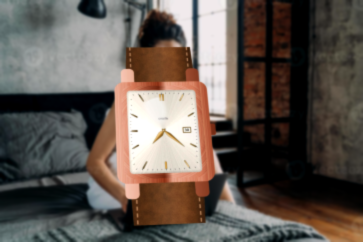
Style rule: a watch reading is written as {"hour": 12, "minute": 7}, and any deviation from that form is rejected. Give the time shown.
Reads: {"hour": 7, "minute": 22}
